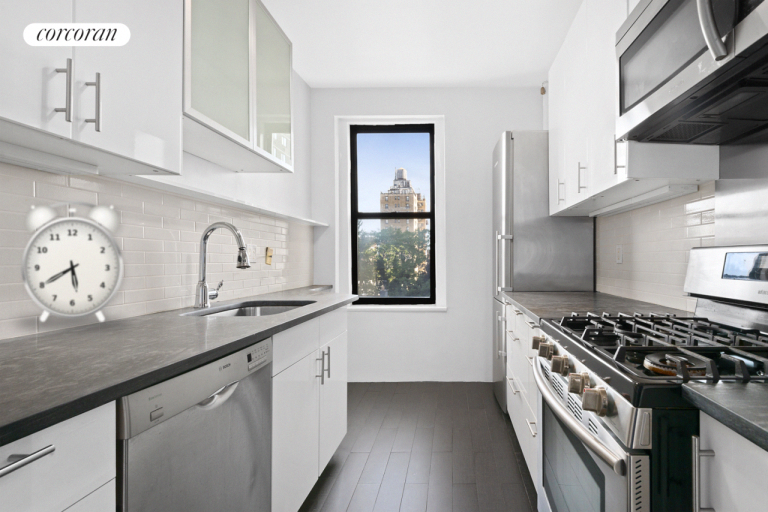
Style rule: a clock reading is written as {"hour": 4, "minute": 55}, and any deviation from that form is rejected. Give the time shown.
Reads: {"hour": 5, "minute": 40}
